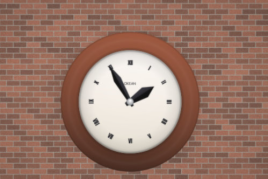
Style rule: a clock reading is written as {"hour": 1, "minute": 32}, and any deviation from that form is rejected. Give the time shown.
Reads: {"hour": 1, "minute": 55}
